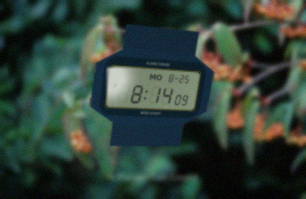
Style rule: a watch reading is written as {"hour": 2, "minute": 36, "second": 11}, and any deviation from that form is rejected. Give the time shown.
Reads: {"hour": 8, "minute": 14, "second": 9}
